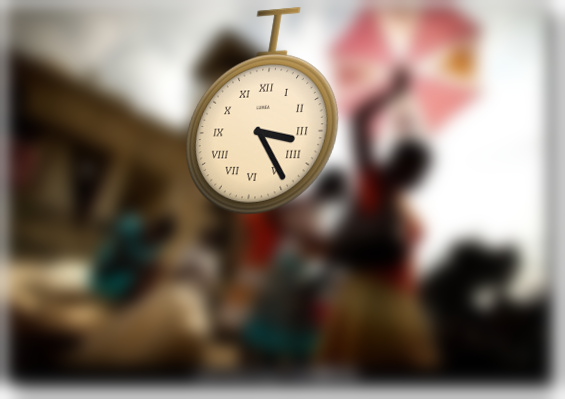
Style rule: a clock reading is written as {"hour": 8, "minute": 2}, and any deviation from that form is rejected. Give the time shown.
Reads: {"hour": 3, "minute": 24}
